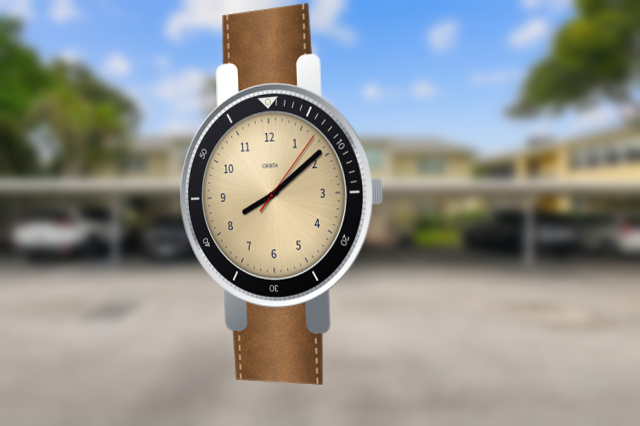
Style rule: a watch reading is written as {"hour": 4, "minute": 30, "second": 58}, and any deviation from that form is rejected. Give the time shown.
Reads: {"hour": 8, "minute": 9, "second": 7}
